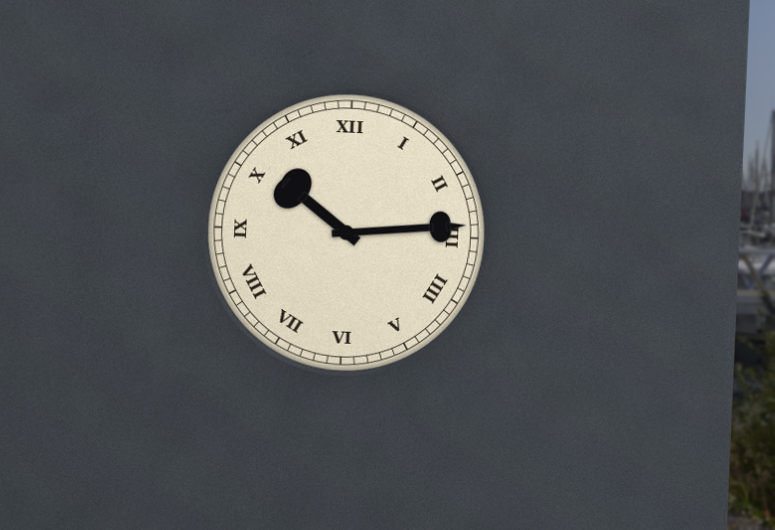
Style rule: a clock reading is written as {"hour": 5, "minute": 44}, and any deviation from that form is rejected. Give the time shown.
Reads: {"hour": 10, "minute": 14}
